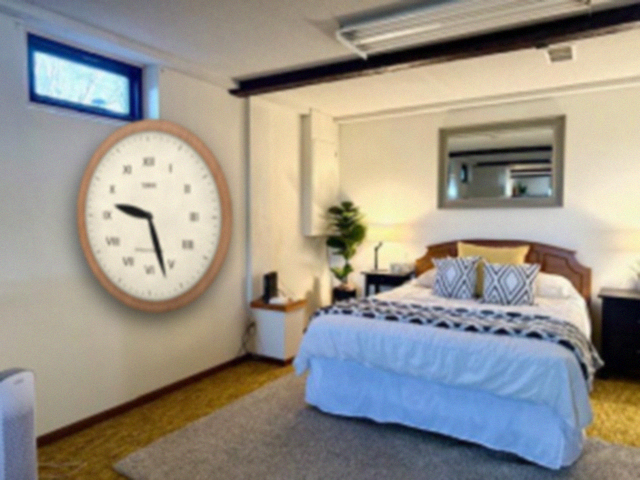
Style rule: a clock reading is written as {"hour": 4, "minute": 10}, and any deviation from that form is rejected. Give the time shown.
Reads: {"hour": 9, "minute": 27}
